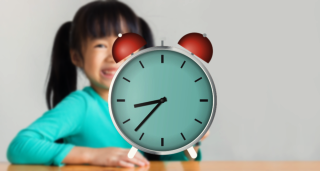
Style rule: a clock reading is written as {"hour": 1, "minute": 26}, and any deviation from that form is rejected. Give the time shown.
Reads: {"hour": 8, "minute": 37}
